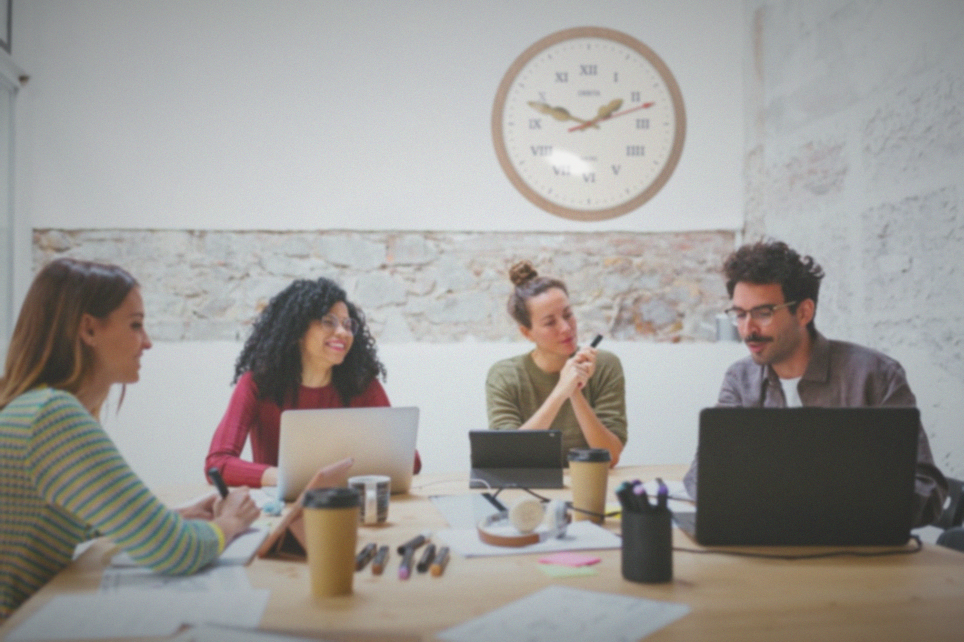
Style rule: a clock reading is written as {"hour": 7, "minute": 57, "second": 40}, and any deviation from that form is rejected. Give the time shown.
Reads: {"hour": 1, "minute": 48, "second": 12}
